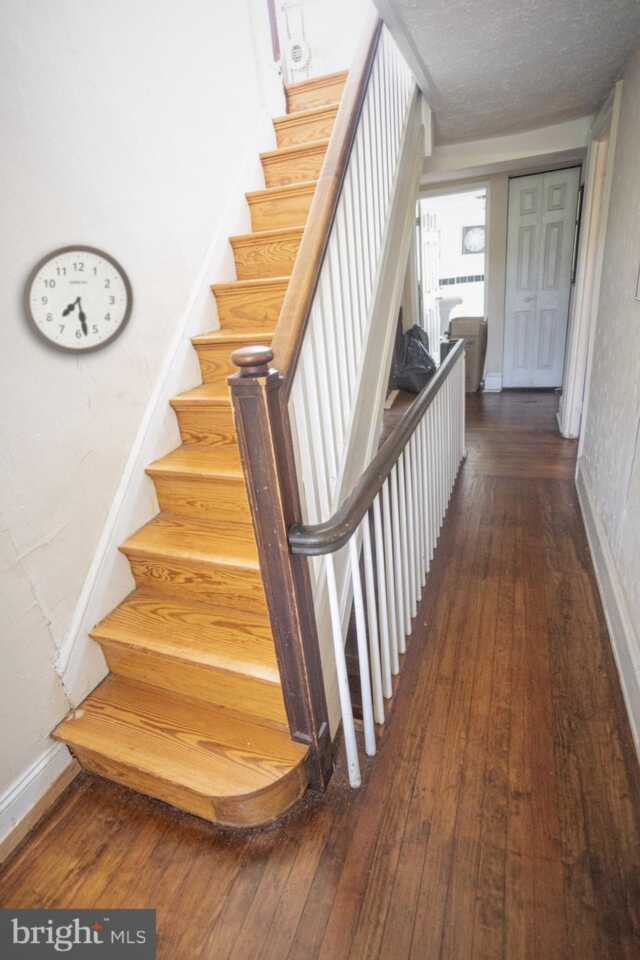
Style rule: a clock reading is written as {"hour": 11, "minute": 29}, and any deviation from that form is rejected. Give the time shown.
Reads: {"hour": 7, "minute": 28}
